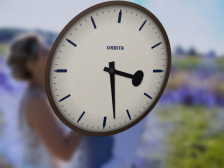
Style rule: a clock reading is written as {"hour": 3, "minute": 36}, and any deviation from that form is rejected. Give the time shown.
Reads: {"hour": 3, "minute": 28}
